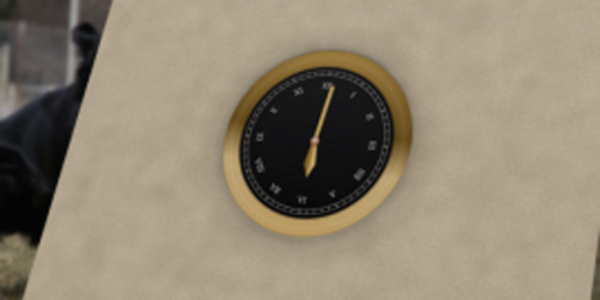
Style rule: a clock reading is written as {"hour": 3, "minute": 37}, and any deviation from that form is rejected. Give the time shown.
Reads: {"hour": 6, "minute": 1}
